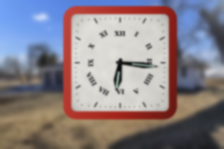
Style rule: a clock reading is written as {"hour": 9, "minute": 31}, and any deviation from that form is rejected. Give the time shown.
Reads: {"hour": 6, "minute": 16}
